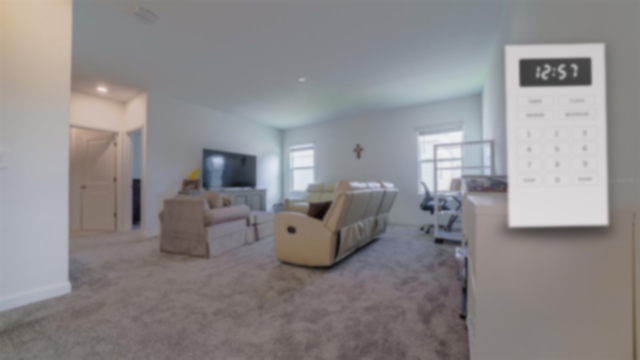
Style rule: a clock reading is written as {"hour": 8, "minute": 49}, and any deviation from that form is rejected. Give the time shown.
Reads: {"hour": 12, "minute": 57}
